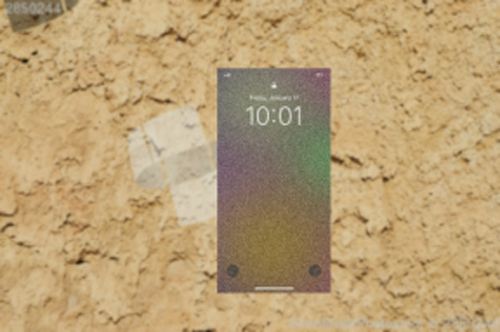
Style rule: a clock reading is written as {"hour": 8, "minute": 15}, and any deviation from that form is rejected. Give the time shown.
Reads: {"hour": 10, "minute": 1}
